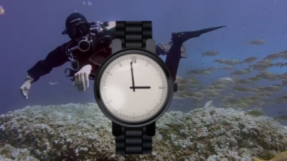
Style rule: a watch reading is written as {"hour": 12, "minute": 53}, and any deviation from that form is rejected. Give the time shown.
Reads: {"hour": 2, "minute": 59}
